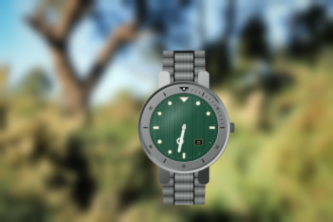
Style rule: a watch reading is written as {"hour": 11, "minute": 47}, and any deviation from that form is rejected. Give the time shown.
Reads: {"hour": 6, "minute": 32}
